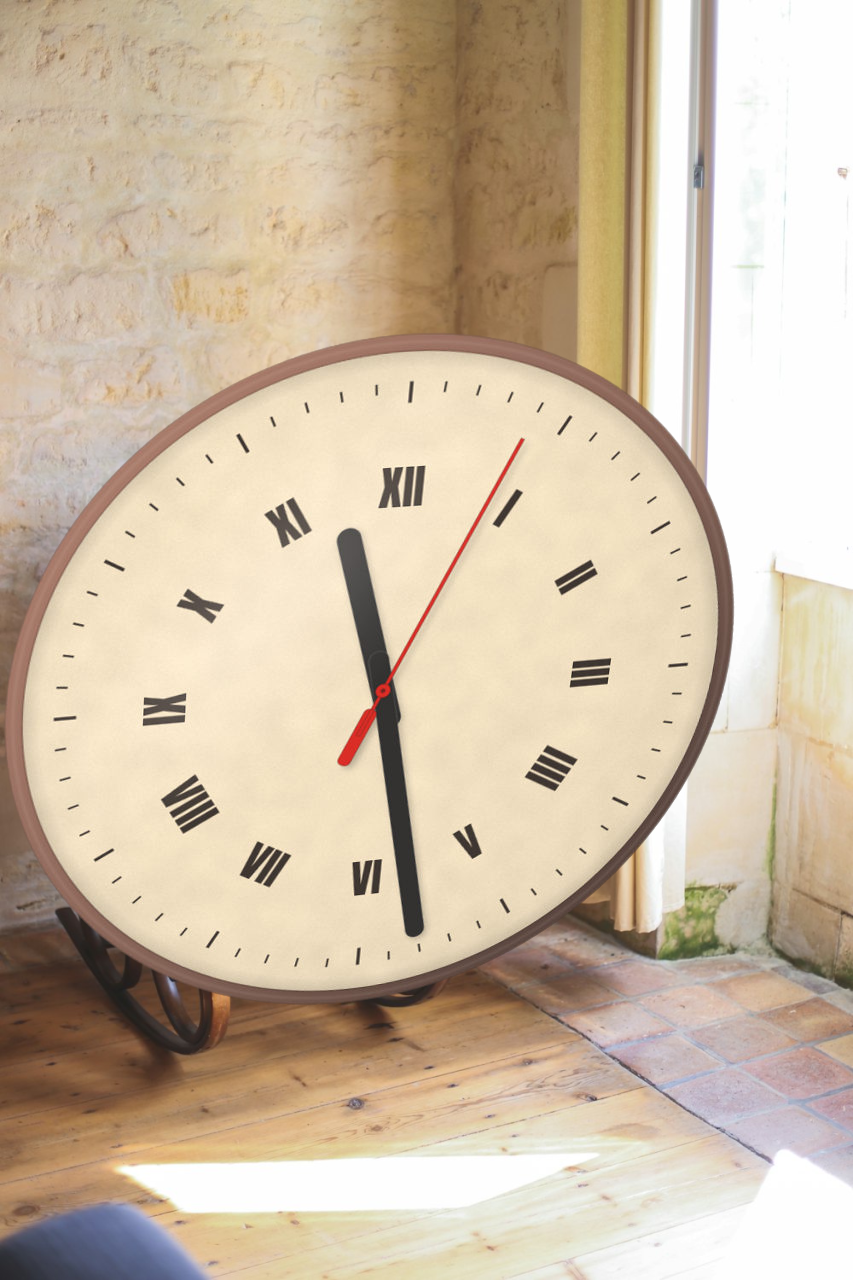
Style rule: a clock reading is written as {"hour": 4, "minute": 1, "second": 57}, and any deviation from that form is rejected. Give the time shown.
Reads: {"hour": 11, "minute": 28, "second": 4}
